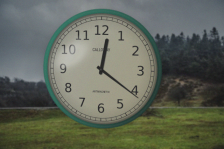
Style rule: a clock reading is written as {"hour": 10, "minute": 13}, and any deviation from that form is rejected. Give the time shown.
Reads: {"hour": 12, "minute": 21}
